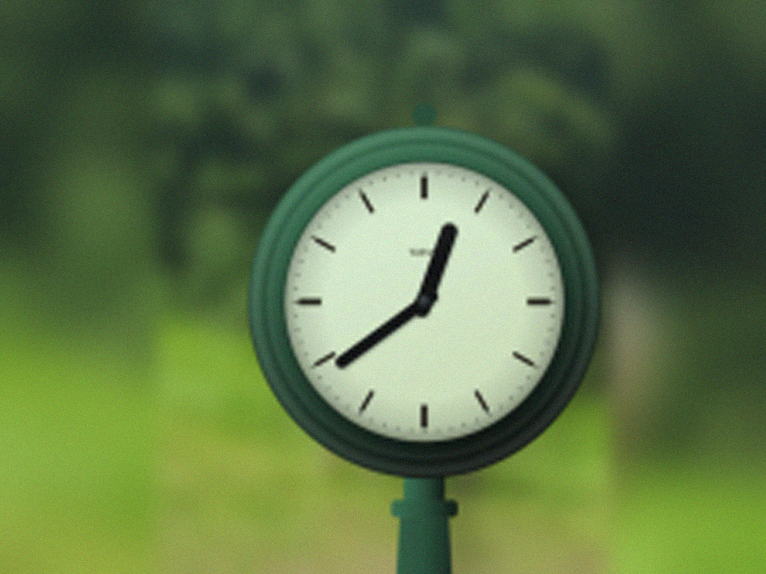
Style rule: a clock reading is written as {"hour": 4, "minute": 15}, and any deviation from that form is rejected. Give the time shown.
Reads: {"hour": 12, "minute": 39}
